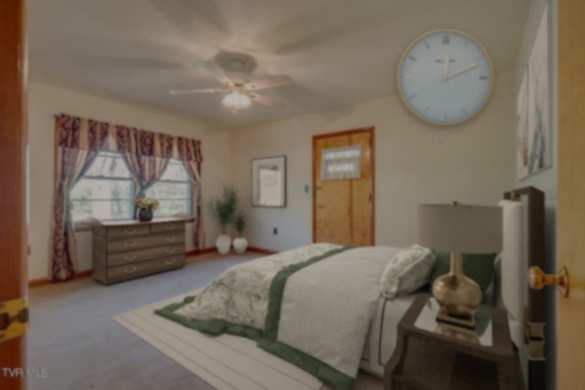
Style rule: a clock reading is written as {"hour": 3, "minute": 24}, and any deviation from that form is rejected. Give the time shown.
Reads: {"hour": 12, "minute": 11}
